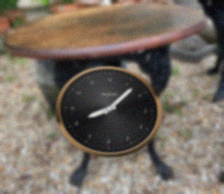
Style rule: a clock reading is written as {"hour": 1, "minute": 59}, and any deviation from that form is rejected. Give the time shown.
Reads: {"hour": 8, "minute": 7}
